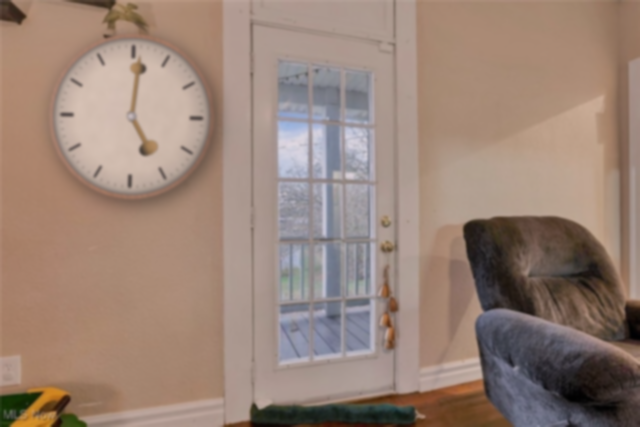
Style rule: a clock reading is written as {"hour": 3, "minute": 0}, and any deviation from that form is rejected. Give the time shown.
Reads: {"hour": 5, "minute": 1}
